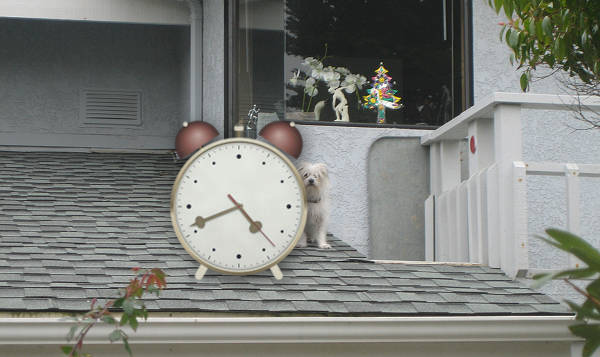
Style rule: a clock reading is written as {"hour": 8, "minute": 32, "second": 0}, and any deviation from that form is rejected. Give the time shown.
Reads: {"hour": 4, "minute": 41, "second": 23}
